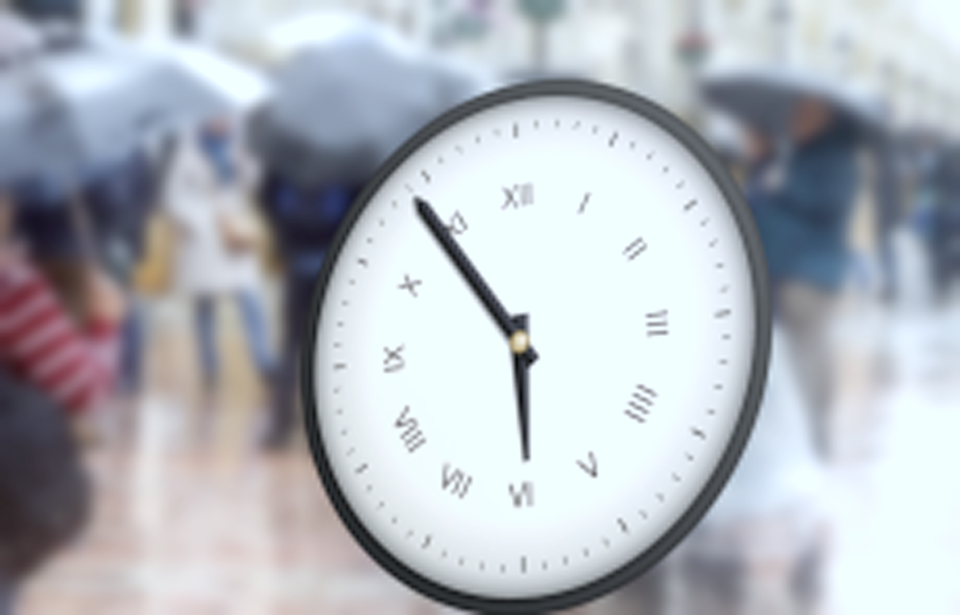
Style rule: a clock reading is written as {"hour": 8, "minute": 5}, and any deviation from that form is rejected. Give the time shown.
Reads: {"hour": 5, "minute": 54}
